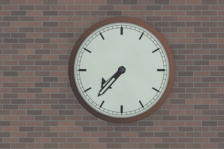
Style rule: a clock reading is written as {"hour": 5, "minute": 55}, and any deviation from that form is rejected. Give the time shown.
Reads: {"hour": 7, "minute": 37}
